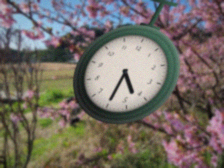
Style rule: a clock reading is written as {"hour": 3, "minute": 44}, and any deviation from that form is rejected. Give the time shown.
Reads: {"hour": 4, "minute": 30}
